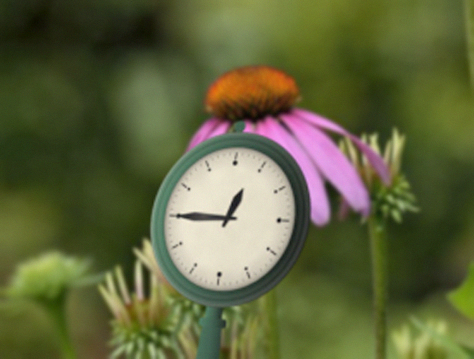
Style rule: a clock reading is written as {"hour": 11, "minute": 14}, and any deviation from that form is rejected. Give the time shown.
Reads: {"hour": 12, "minute": 45}
